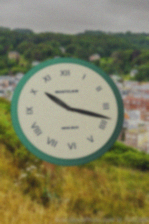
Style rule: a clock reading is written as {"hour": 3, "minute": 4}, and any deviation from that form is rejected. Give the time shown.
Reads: {"hour": 10, "minute": 18}
